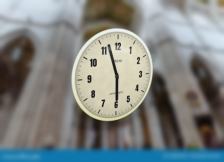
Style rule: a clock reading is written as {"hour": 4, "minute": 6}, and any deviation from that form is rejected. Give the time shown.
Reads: {"hour": 5, "minute": 57}
